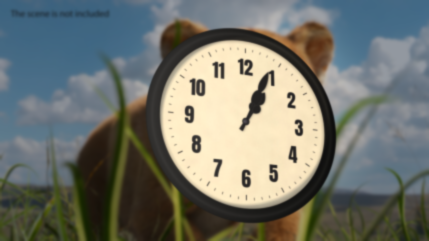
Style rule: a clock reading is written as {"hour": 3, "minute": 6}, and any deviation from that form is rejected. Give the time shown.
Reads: {"hour": 1, "minute": 4}
